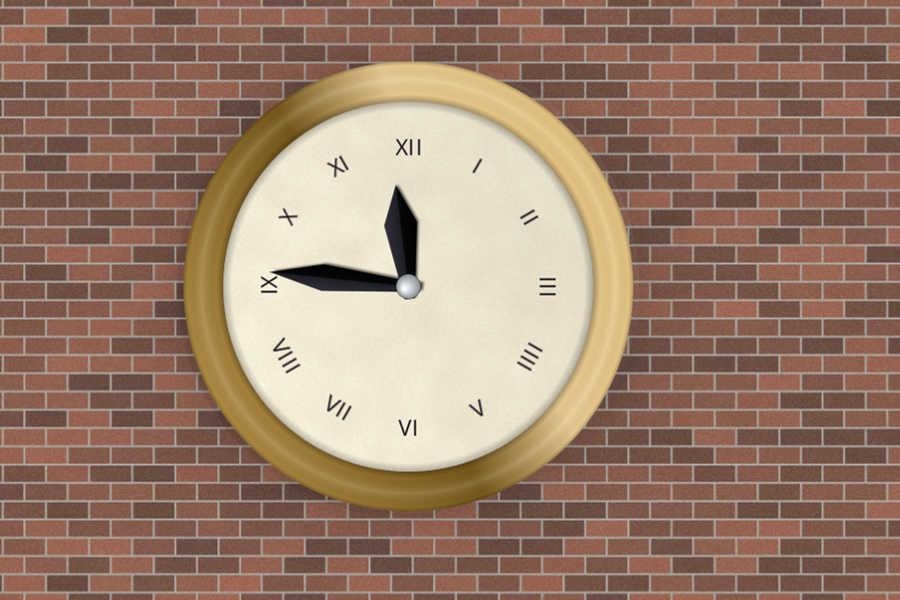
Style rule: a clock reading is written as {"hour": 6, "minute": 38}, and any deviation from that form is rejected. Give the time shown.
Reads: {"hour": 11, "minute": 46}
